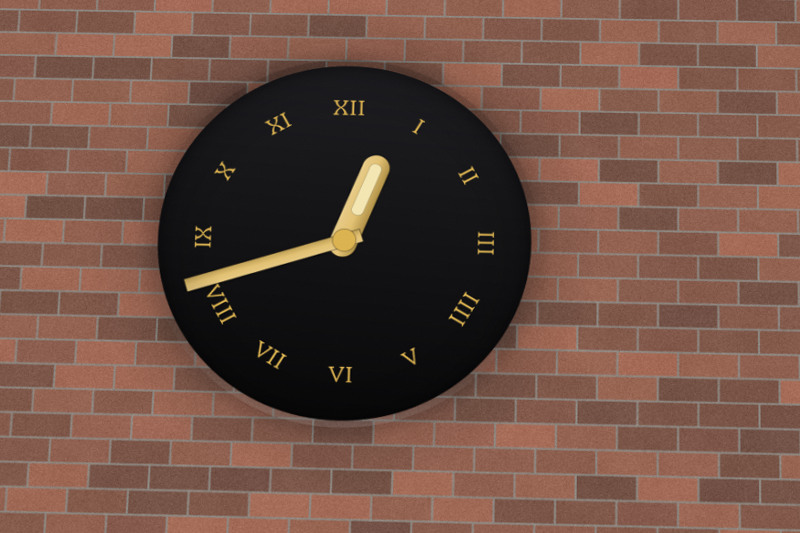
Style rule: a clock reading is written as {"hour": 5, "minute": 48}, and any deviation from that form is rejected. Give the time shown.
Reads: {"hour": 12, "minute": 42}
